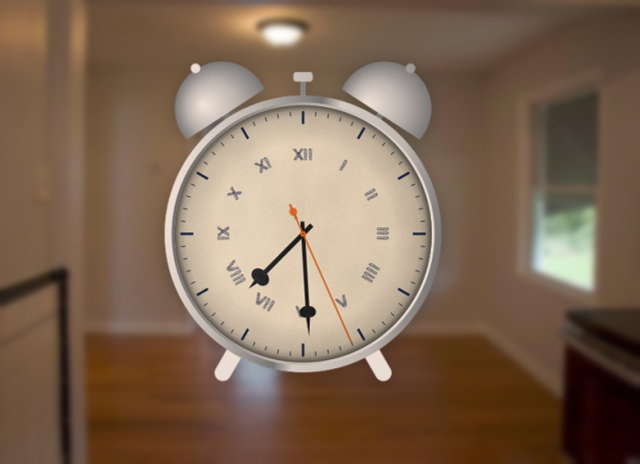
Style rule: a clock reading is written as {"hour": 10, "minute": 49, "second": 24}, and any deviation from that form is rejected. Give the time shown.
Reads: {"hour": 7, "minute": 29, "second": 26}
